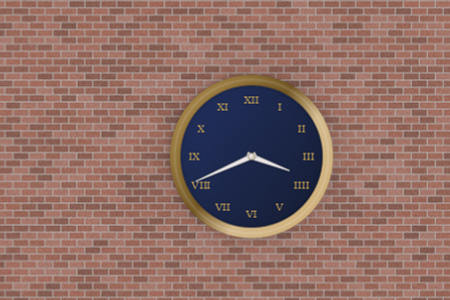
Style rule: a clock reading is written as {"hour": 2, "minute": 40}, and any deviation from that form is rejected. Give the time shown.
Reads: {"hour": 3, "minute": 41}
